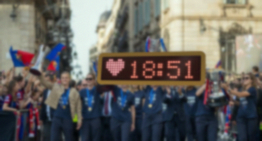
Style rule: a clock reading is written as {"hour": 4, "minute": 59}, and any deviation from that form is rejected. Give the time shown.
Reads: {"hour": 18, "minute": 51}
